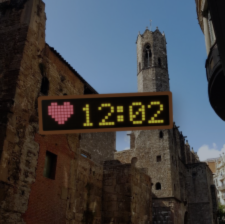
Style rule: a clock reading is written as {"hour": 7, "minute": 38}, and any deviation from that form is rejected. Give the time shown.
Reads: {"hour": 12, "minute": 2}
